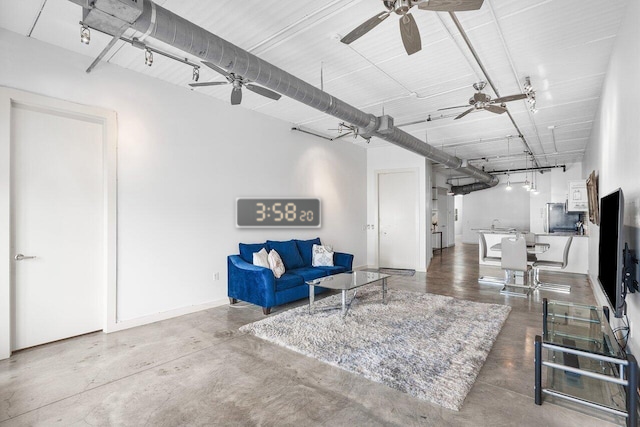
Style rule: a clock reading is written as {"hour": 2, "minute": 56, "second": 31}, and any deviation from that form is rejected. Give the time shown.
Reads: {"hour": 3, "minute": 58, "second": 20}
